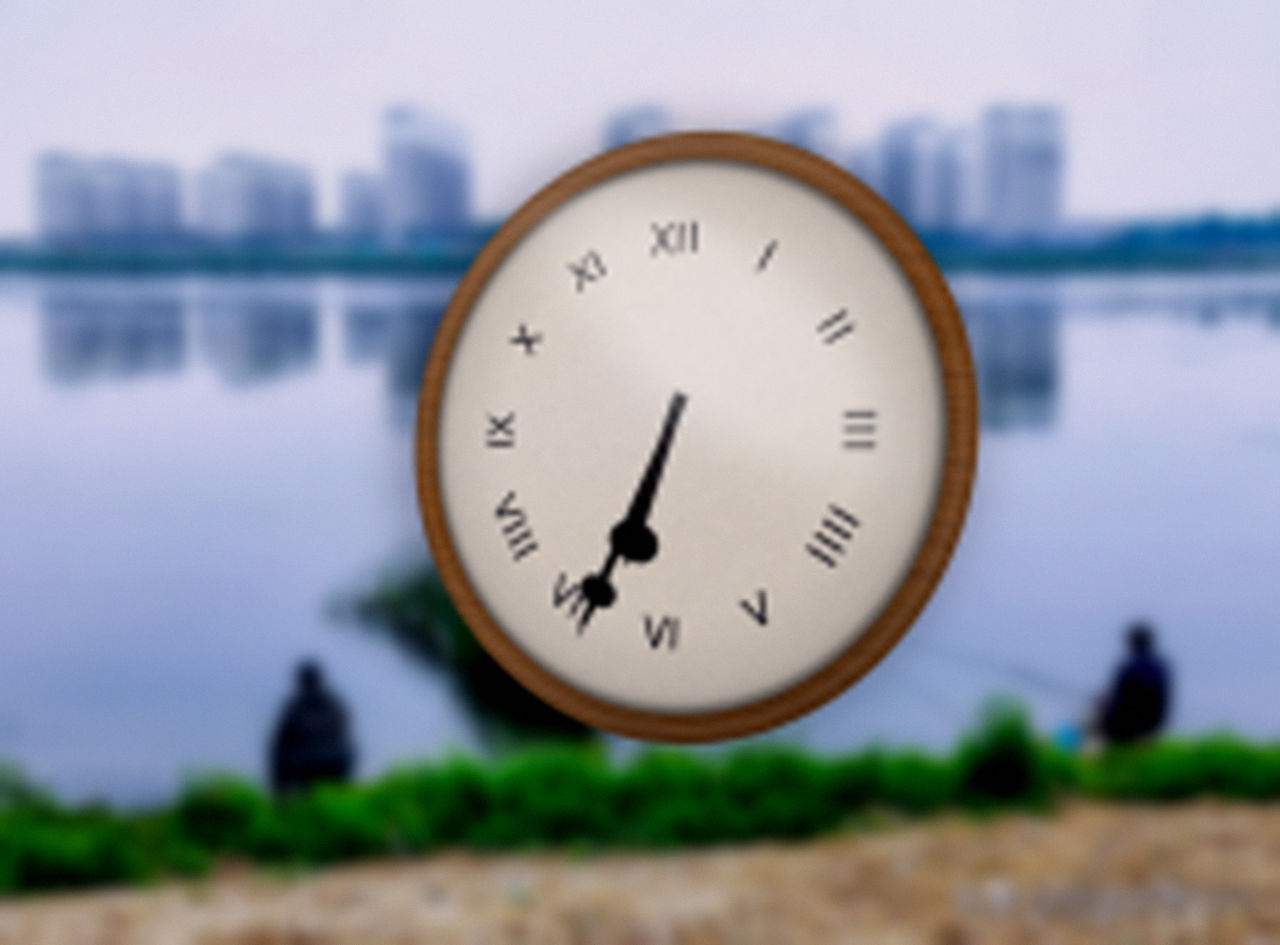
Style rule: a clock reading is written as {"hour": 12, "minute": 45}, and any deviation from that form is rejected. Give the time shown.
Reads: {"hour": 6, "minute": 34}
